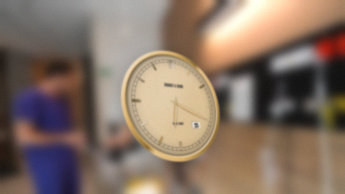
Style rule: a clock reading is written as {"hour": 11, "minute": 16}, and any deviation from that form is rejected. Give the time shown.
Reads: {"hour": 6, "minute": 19}
